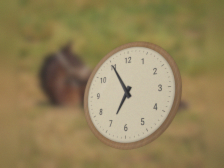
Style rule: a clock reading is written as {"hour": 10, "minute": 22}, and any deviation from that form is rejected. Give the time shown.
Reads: {"hour": 6, "minute": 55}
